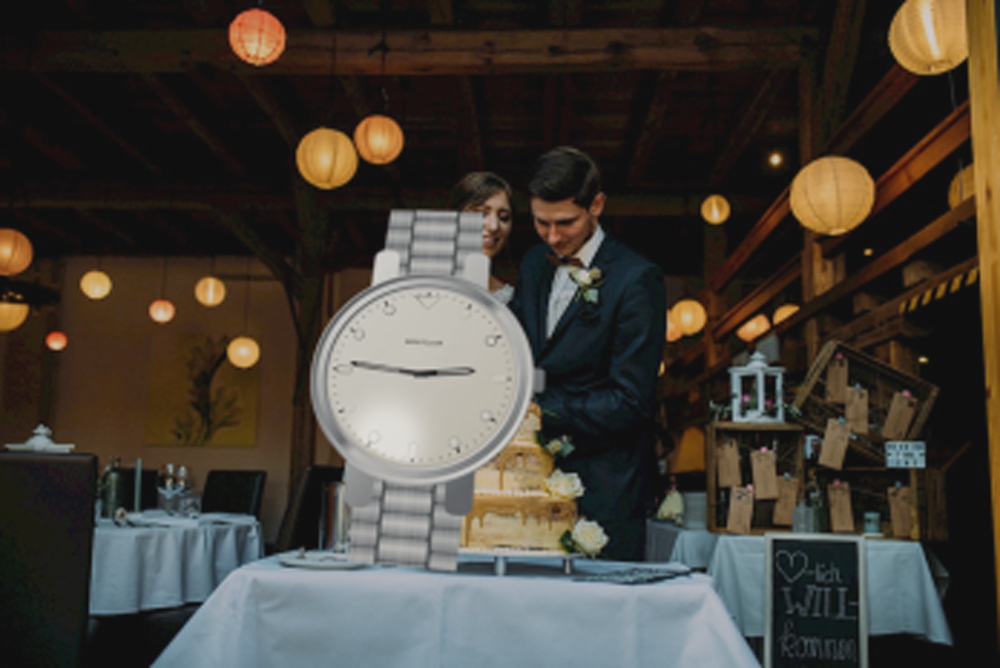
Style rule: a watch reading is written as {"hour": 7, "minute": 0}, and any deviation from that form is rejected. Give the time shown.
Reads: {"hour": 2, "minute": 46}
